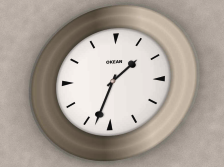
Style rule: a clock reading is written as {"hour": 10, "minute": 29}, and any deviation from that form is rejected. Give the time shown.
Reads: {"hour": 1, "minute": 33}
